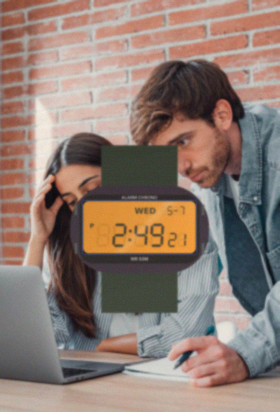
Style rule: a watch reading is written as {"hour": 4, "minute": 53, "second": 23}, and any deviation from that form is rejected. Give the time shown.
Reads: {"hour": 2, "minute": 49, "second": 21}
